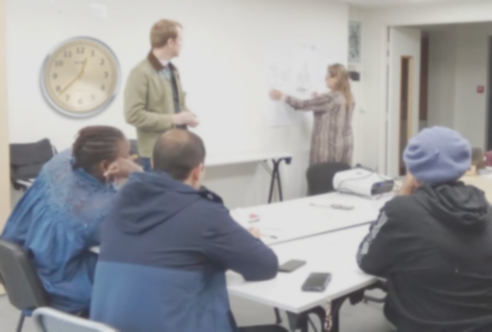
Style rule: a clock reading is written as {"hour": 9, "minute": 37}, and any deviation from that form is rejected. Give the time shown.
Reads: {"hour": 12, "minute": 38}
